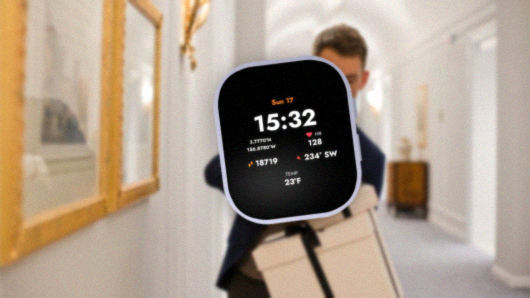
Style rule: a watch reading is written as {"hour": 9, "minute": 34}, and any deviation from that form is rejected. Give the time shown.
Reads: {"hour": 15, "minute": 32}
